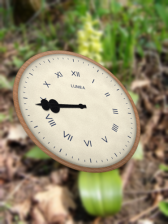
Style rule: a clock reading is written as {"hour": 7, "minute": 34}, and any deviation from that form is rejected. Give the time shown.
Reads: {"hour": 8, "minute": 44}
